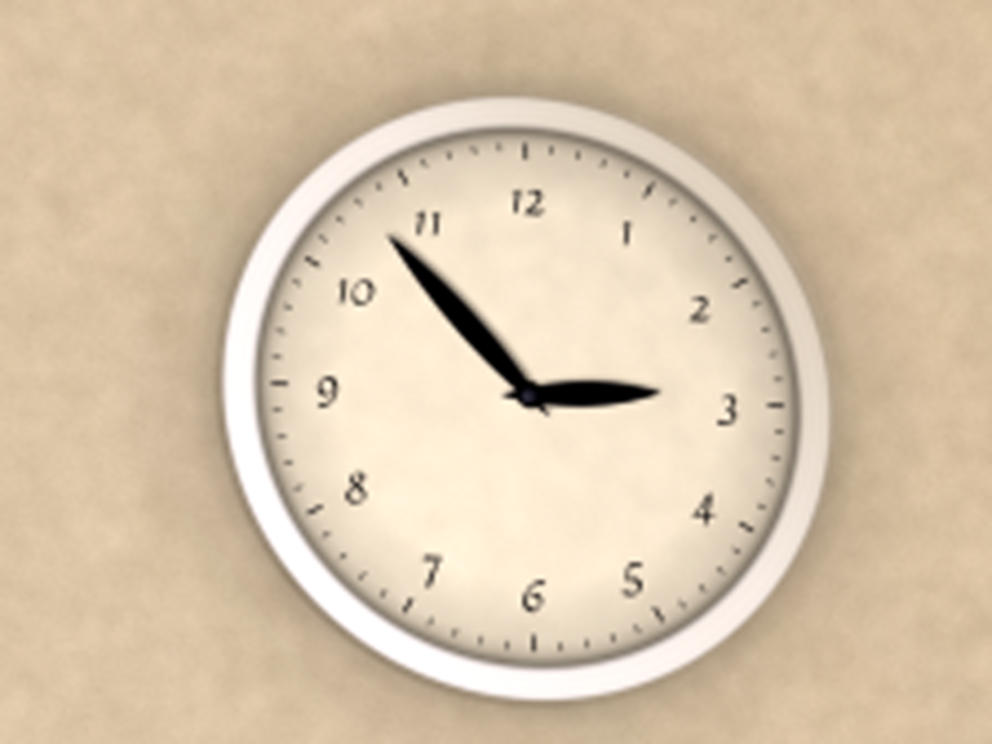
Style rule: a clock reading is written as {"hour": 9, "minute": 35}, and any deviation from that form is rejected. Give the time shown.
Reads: {"hour": 2, "minute": 53}
